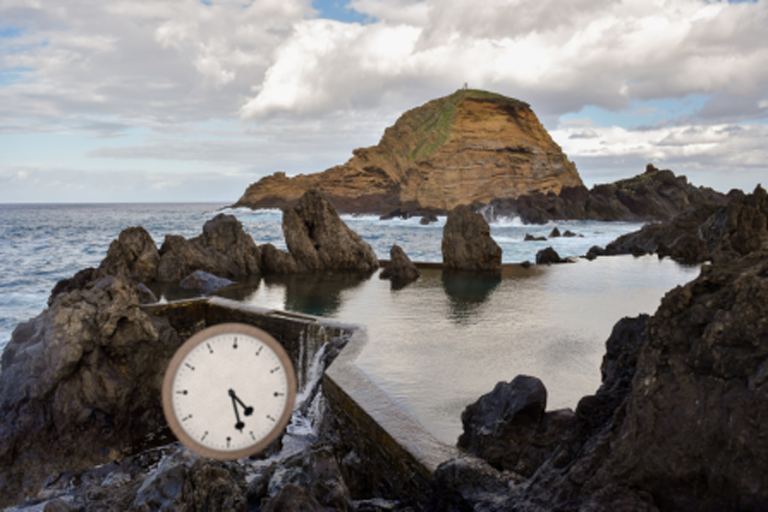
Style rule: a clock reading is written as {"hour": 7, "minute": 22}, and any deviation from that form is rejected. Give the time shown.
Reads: {"hour": 4, "minute": 27}
